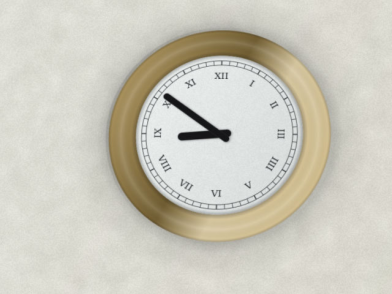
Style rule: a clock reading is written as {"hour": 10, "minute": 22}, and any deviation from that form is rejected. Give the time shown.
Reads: {"hour": 8, "minute": 51}
